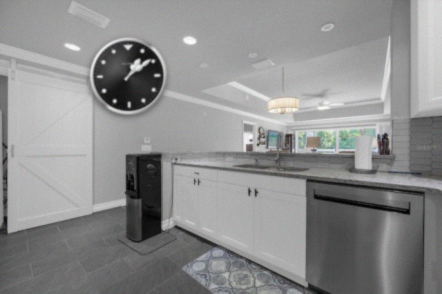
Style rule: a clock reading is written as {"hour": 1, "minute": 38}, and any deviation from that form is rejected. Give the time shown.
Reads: {"hour": 1, "minute": 9}
